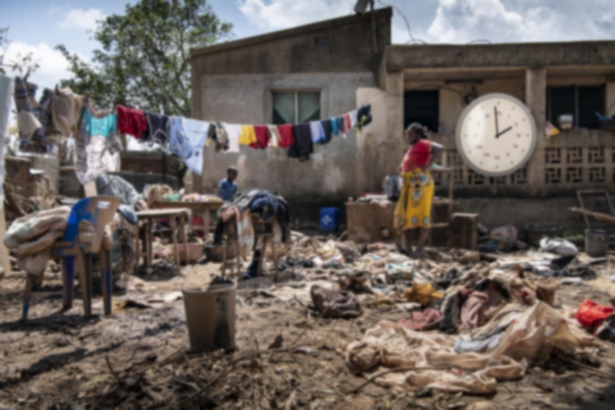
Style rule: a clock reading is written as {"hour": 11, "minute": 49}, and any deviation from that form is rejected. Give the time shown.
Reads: {"hour": 1, "minute": 59}
